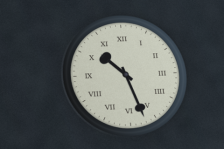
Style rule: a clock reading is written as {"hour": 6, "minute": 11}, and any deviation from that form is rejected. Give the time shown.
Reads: {"hour": 10, "minute": 27}
